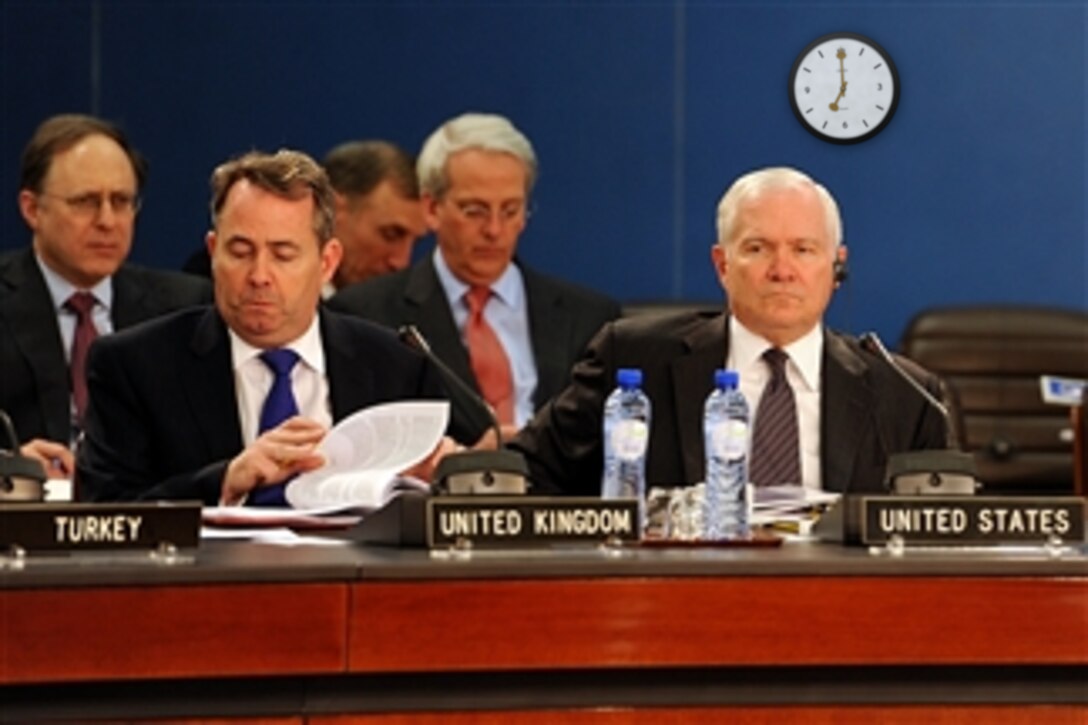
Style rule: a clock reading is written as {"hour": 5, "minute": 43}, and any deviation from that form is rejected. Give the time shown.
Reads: {"hour": 7, "minute": 0}
